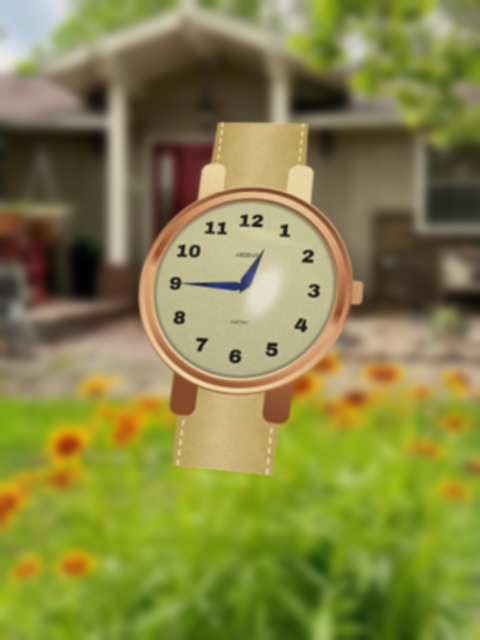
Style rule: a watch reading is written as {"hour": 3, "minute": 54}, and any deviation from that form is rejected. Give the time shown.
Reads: {"hour": 12, "minute": 45}
